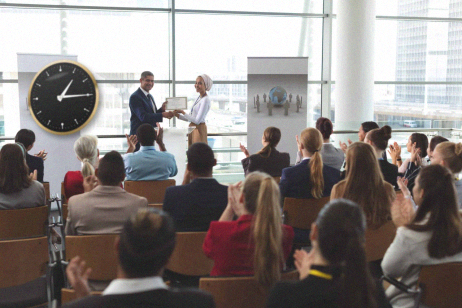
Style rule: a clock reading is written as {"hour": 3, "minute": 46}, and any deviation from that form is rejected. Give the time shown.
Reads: {"hour": 1, "minute": 15}
